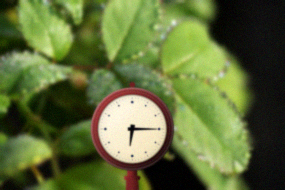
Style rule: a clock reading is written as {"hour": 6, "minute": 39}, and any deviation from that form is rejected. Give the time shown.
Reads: {"hour": 6, "minute": 15}
